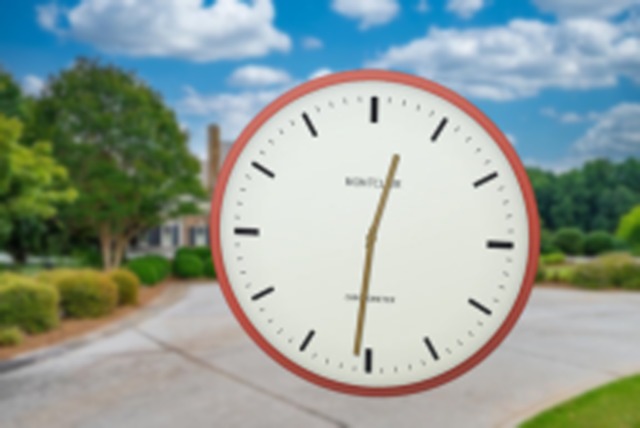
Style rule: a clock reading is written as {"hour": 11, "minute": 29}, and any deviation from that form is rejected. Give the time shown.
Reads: {"hour": 12, "minute": 31}
